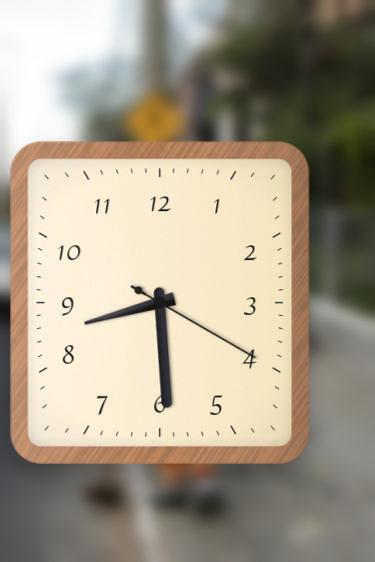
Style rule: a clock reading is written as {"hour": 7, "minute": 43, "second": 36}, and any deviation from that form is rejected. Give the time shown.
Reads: {"hour": 8, "minute": 29, "second": 20}
